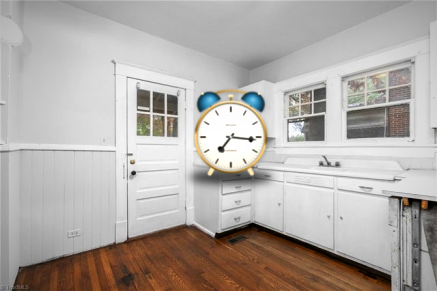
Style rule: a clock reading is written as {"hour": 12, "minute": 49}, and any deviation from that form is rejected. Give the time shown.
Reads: {"hour": 7, "minute": 16}
